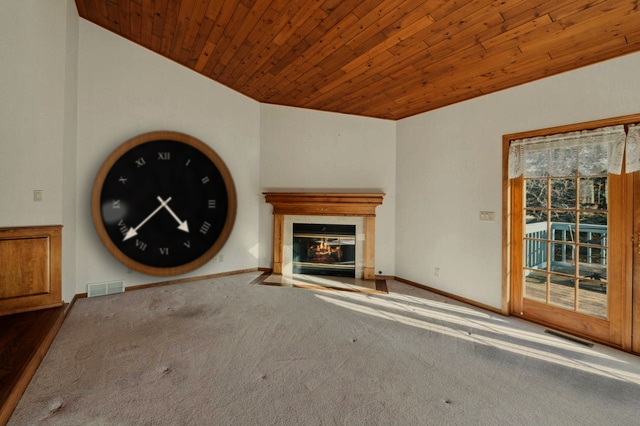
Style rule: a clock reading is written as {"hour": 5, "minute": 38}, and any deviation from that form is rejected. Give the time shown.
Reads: {"hour": 4, "minute": 38}
